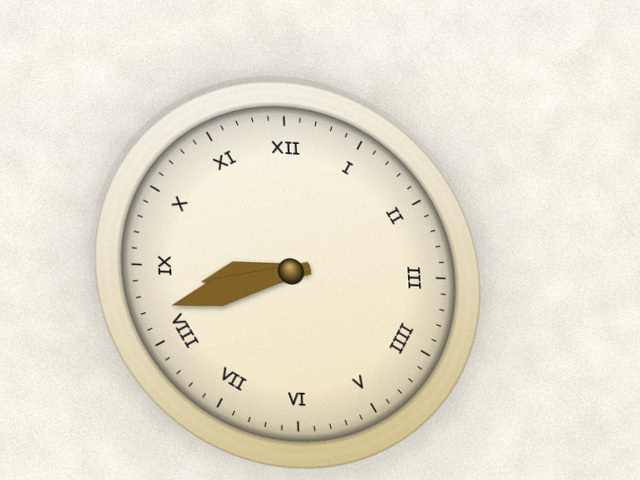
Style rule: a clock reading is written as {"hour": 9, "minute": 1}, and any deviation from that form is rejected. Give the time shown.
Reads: {"hour": 8, "minute": 42}
